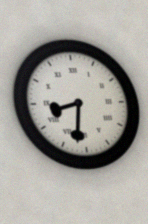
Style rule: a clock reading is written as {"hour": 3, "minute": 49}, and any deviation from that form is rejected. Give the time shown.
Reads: {"hour": 8, "minute": 32}
